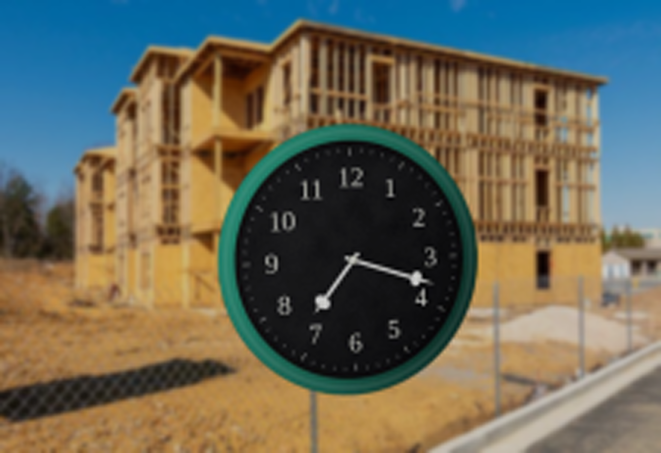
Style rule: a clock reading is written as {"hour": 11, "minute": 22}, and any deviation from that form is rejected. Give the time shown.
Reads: {"hour": 7, "minute": 18}
